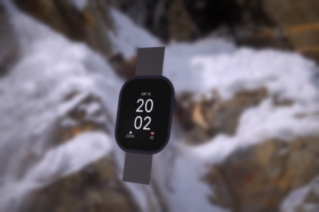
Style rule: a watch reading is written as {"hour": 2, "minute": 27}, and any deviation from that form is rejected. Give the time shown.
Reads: {"hour": 20, "minute": 2}
